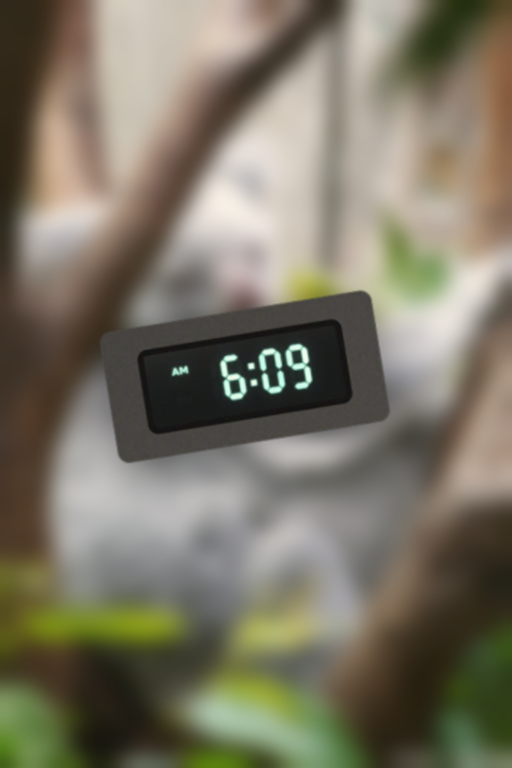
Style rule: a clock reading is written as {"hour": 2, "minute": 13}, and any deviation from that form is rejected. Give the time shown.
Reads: {"hour": 6, "minute": 9}
